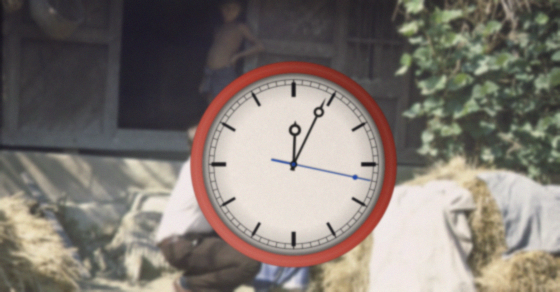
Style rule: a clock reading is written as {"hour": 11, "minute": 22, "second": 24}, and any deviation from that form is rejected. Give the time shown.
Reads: {"hour": 12, "minute": 4, "second": 17}
